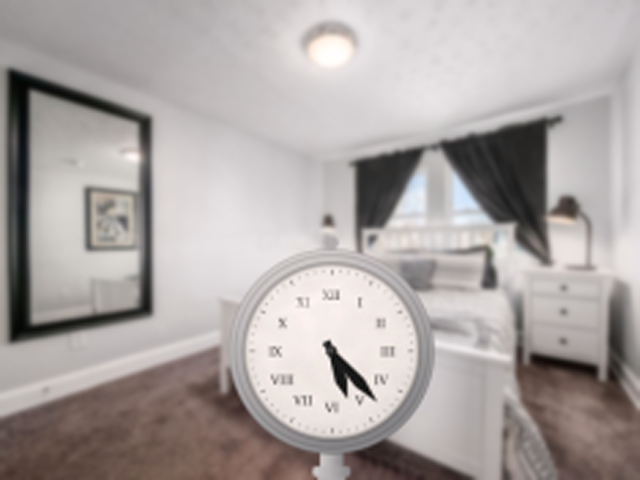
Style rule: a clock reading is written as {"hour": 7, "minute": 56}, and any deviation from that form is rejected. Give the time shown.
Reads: {"hour": 5, "minute": 23}
